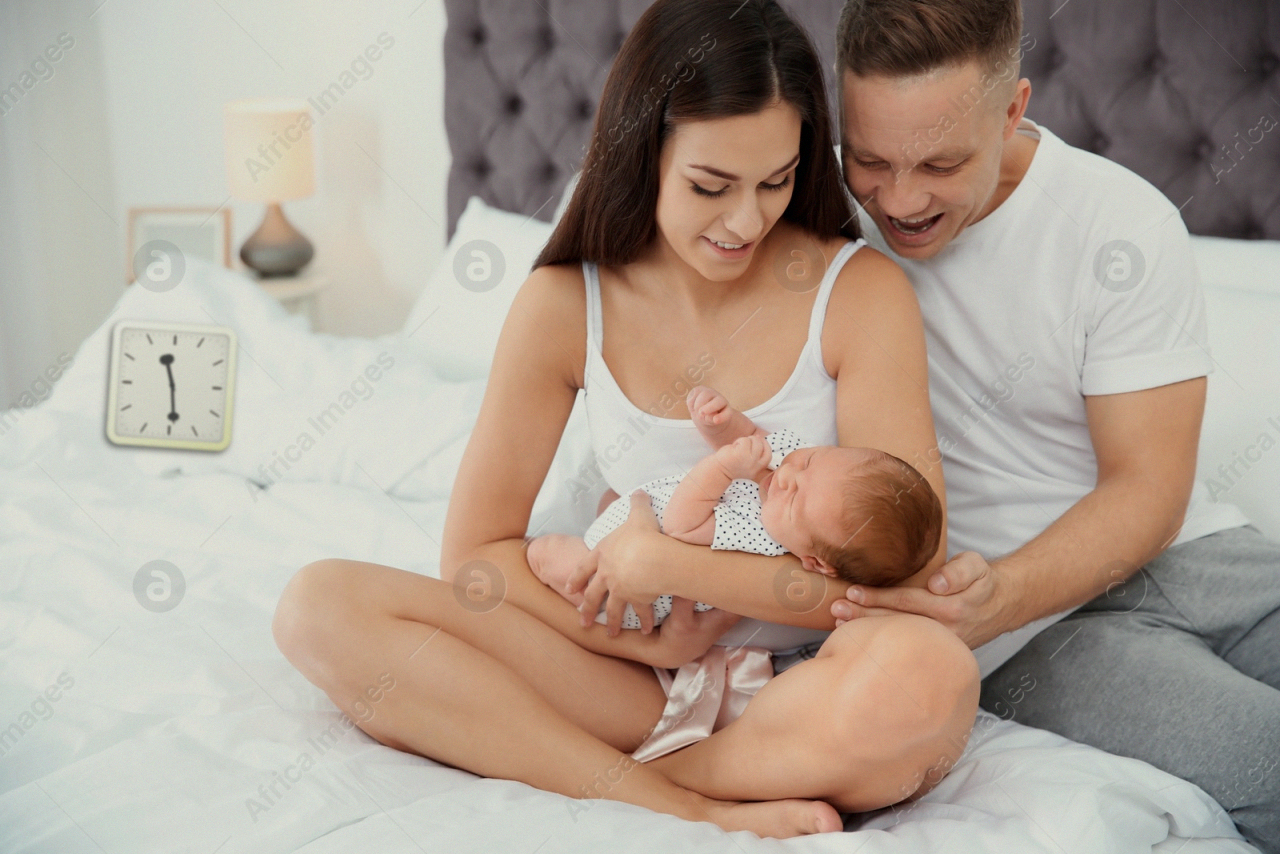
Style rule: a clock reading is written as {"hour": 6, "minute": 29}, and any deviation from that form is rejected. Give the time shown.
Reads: {"hour": 11, "minute": 29}
